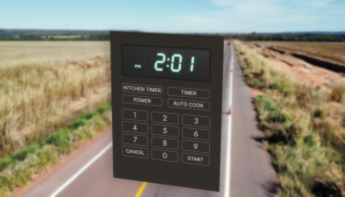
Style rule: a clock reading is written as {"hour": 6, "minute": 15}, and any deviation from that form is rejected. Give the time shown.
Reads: {"hour": 2, "minute": 1}
